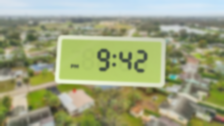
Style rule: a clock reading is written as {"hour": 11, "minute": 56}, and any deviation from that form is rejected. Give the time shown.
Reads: {"hour": 9, "minute": 42}
